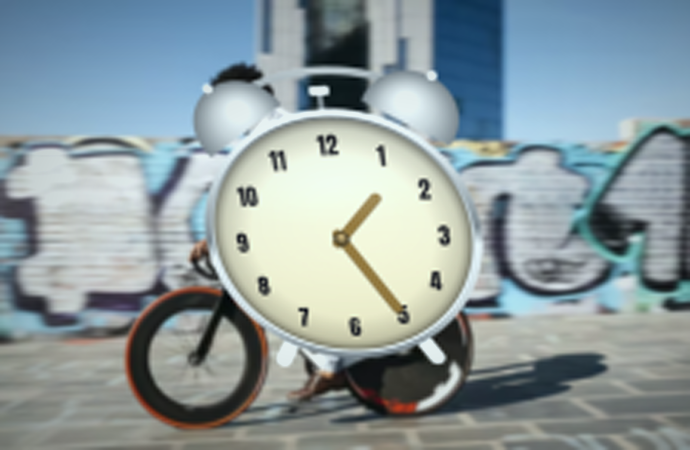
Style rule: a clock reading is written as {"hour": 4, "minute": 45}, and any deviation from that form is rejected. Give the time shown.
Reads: {"hour": 1, "minute": 25}
